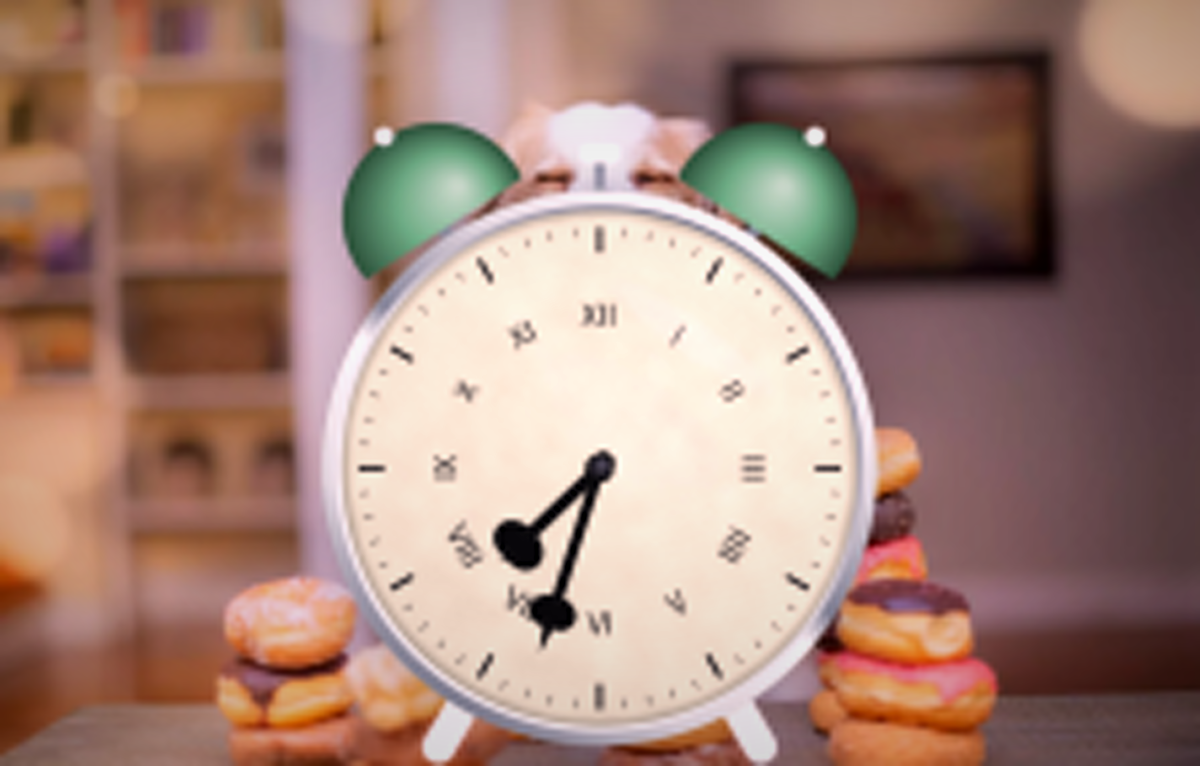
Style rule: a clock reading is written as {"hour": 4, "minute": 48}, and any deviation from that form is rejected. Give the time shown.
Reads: {"hour": 7, "minute": 33}
